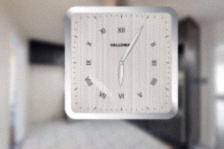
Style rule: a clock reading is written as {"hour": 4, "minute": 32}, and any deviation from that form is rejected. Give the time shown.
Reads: {"hour": 6, "minute": 5}
